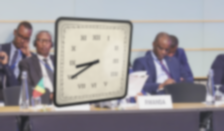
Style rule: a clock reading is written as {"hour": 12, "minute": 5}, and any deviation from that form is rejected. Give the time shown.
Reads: {"hour": 8, "minute": 40}
